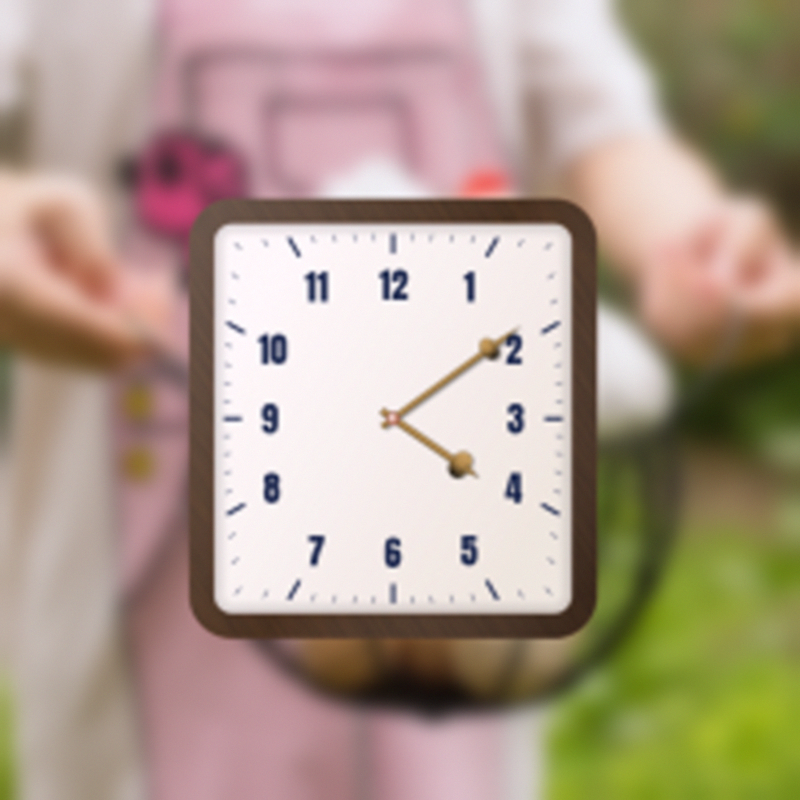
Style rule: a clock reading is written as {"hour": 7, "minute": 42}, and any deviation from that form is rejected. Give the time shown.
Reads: {"hour": 4, "minute": 9}
